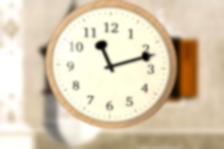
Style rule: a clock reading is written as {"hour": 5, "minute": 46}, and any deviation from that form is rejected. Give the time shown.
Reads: {"hour": 11, "minute": 12}
